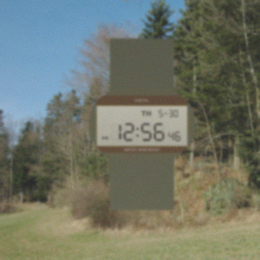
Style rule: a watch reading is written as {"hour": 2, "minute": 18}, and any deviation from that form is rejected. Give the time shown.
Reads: {"hour": 12, "minute": 56}
